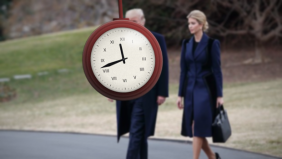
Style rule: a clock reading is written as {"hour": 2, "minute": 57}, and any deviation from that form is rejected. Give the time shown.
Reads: {"hour": 11, "minute": 42}
